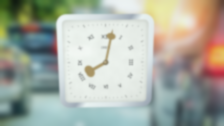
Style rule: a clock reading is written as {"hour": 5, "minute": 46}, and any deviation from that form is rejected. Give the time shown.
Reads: {"hour": 8, "minute": 2}
